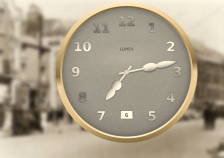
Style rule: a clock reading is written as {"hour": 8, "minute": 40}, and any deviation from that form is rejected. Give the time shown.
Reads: {"hour": 7, "minute": 13}
